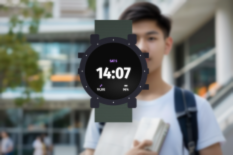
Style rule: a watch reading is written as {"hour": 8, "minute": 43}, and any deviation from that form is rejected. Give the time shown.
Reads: {"hour": 14, "minute": 7}
